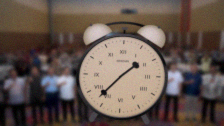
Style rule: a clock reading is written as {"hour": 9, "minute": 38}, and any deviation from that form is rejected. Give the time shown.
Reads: {"hour": 1, "minute": 37}
